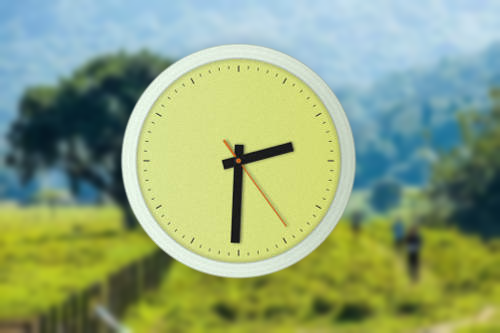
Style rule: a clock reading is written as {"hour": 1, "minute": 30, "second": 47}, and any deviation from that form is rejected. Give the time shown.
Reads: {"hour": 2, "minute": 30, "second": 24}
